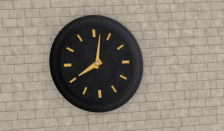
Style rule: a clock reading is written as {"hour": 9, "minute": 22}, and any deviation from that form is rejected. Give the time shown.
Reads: {"hour": 8, "minute": 2}
